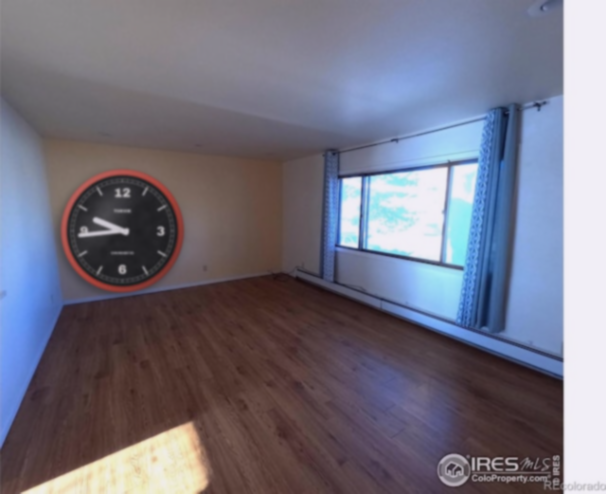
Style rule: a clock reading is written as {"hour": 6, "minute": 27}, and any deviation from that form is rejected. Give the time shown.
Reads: {"hour": 9, "minute": 44}
